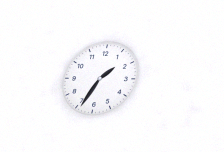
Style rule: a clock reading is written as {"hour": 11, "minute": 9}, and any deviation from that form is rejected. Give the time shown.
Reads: {"hour": 1, "minute": 34}
